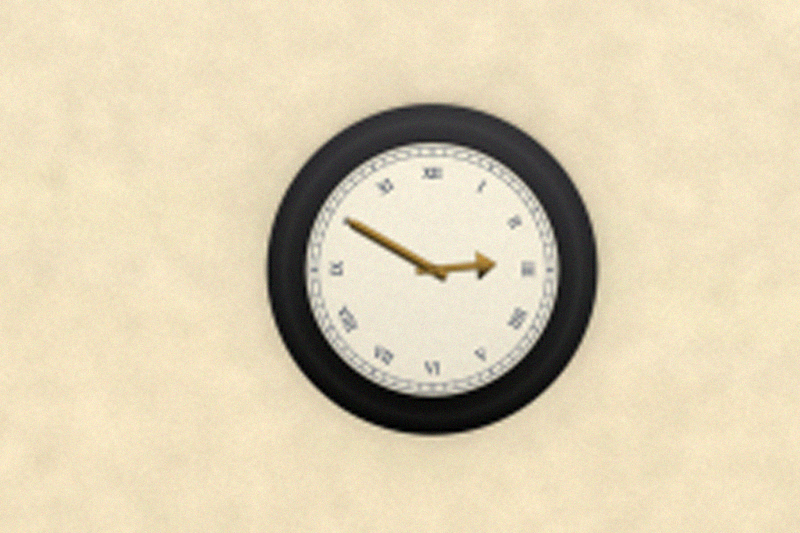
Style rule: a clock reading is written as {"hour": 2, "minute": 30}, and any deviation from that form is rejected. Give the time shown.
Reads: {"hour": 2, "minute": 50}
